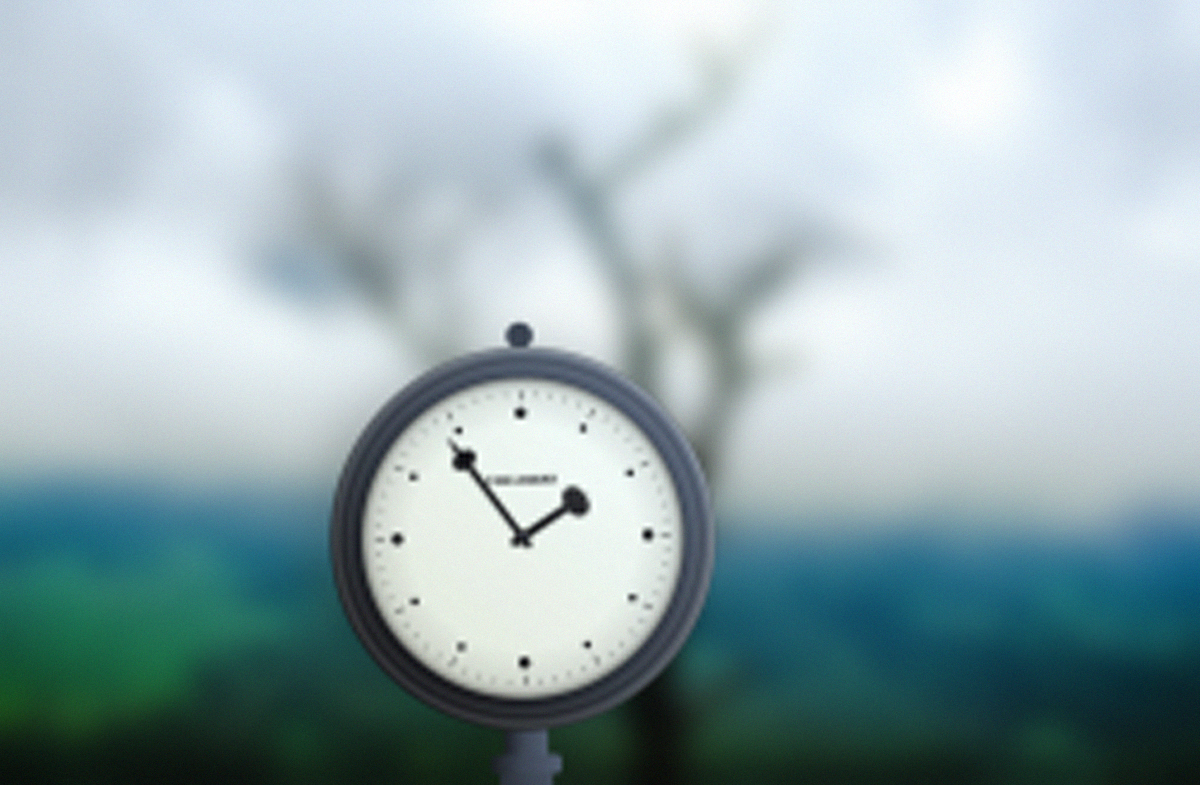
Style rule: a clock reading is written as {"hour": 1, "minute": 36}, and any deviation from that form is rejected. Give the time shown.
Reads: {"hour": 1, "minute": 54}
